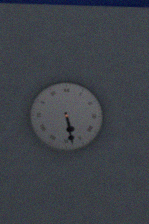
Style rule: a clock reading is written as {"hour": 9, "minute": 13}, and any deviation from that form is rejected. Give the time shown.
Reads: {"hour": 5, "minute": 28}
